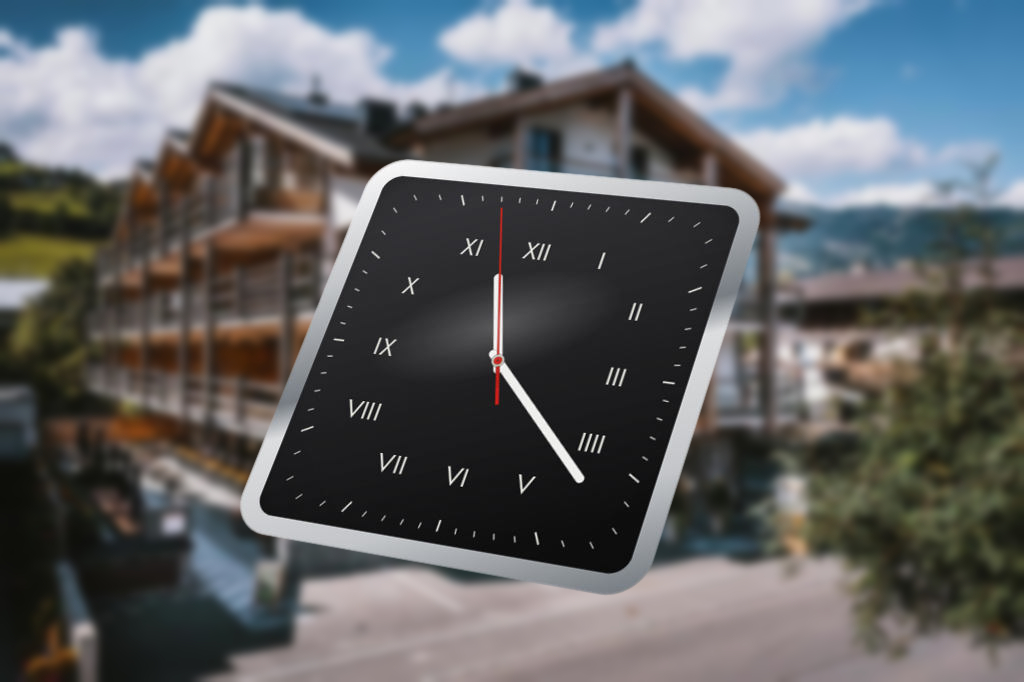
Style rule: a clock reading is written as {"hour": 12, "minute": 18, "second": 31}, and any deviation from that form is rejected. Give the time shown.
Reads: {"hour": 11, "minute": 21, "second": 57}
